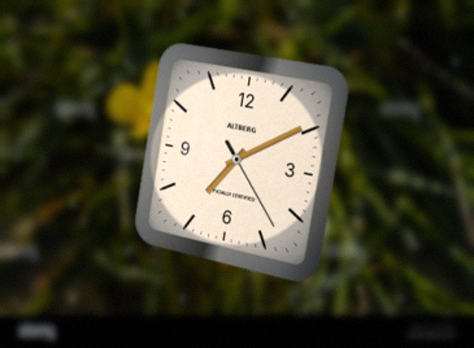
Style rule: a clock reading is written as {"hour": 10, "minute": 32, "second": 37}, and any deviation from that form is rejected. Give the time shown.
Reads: {"hour": 7, "minute": 9, "second": 23}
